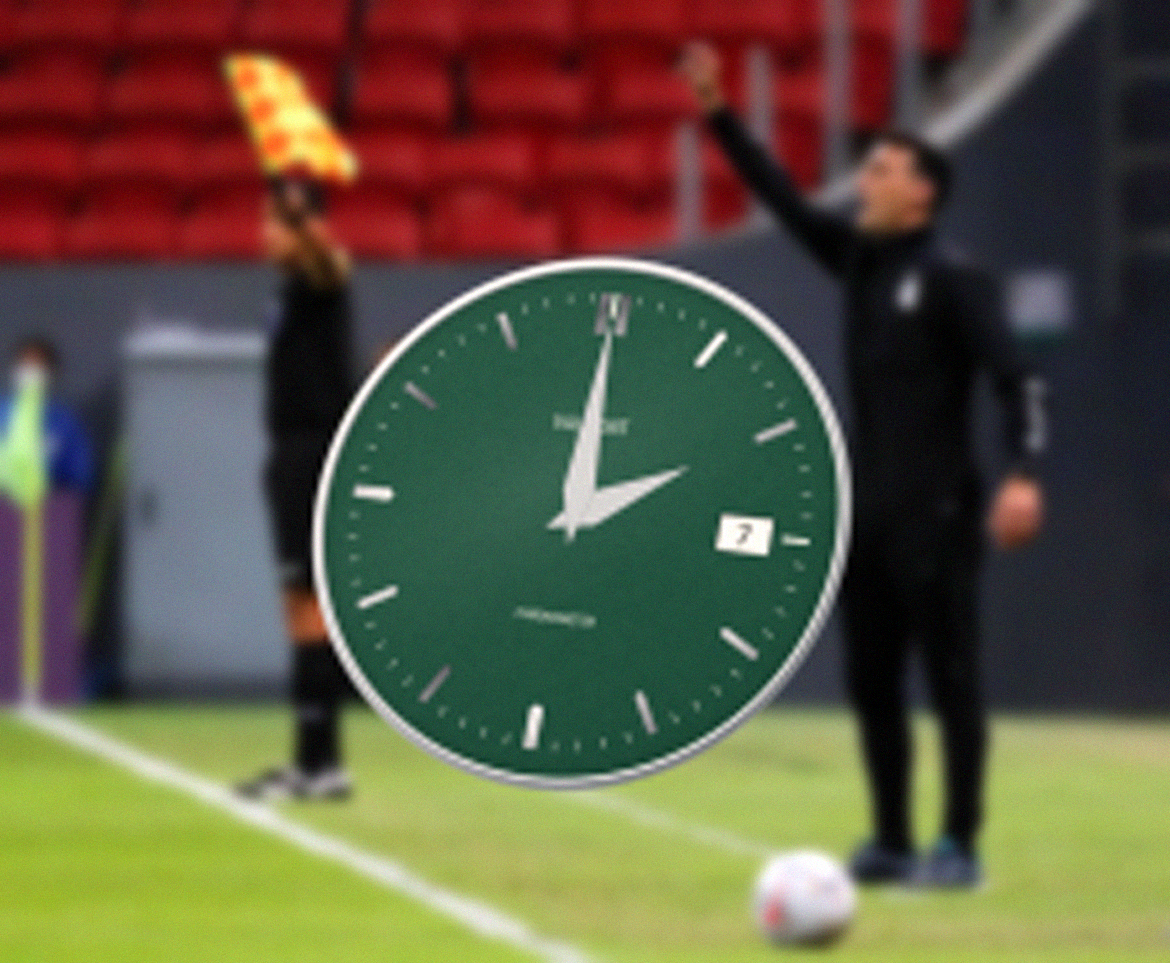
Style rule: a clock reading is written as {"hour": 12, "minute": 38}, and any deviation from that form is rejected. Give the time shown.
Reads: {"hour": 2, "minute": 0}
